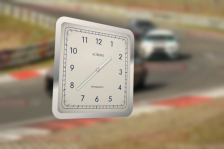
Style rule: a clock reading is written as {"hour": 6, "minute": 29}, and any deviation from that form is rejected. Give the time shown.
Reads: {"hour": 1, "minute": 38}
